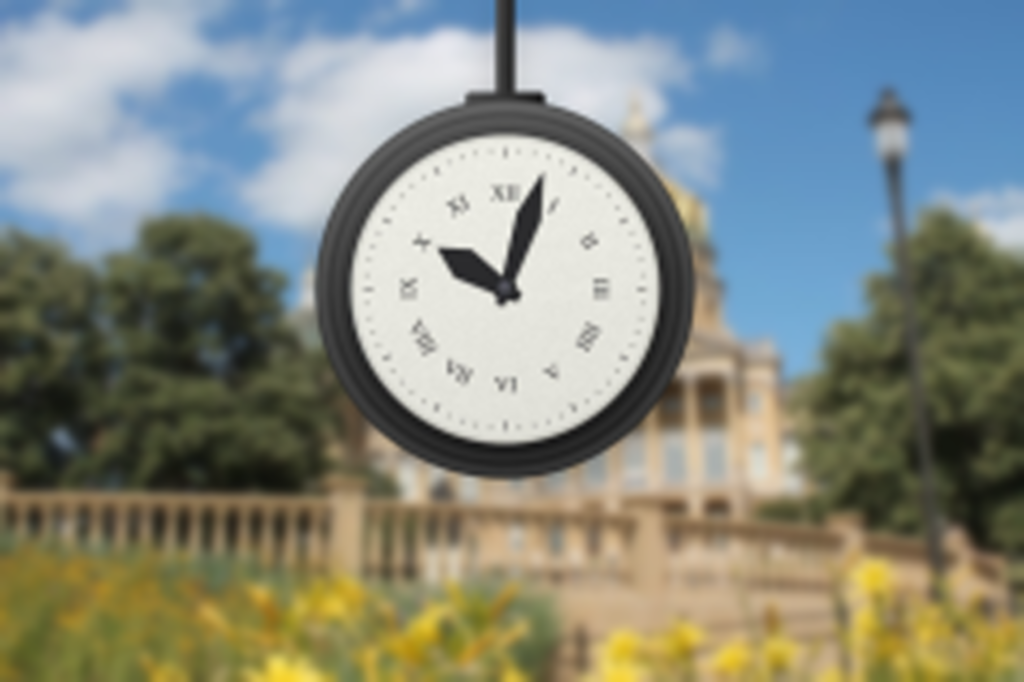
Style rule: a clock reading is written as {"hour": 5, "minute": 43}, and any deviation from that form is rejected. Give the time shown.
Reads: {"hour": 10, "minute": 3}
